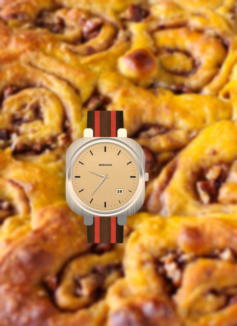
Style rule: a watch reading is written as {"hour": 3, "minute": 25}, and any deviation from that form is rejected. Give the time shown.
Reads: {"hour": 9, "minute": 36}
